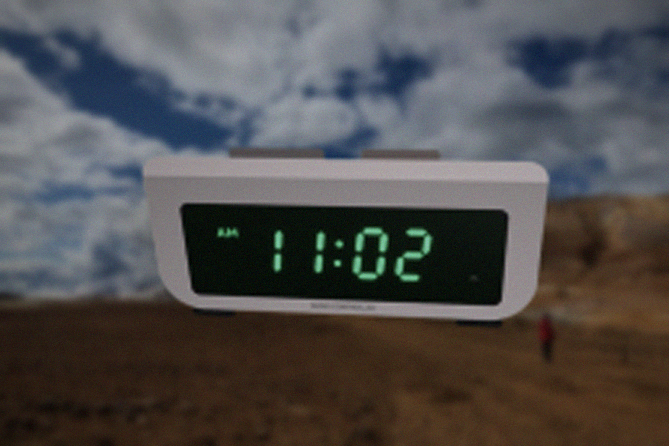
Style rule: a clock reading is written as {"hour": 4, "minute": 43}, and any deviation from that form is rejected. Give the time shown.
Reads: {"hour": 11, "minute": 2}
